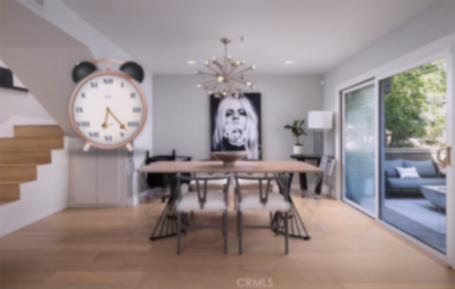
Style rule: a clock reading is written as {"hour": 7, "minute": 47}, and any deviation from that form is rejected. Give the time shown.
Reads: {"hour": 6, "minute": 23}
